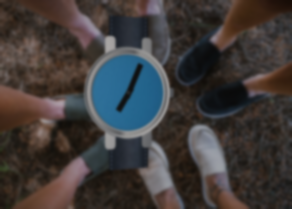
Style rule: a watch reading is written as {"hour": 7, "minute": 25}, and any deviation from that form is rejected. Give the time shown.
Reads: {"hour": 7, "minute": 4}
